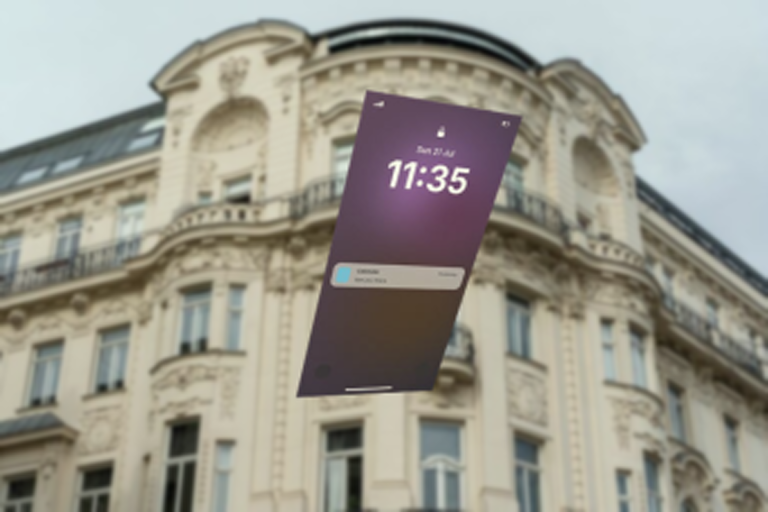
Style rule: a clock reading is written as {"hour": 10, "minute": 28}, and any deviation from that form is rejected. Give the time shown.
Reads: {"hour": 11, "minute": 35}
